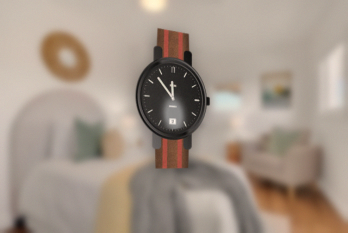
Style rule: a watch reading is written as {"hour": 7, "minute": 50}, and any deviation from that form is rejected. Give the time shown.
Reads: {"hour": 11, "minute": 53}
